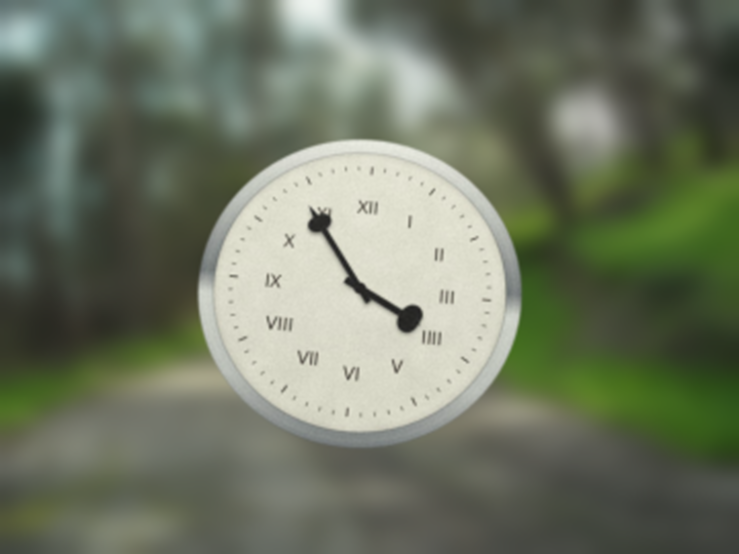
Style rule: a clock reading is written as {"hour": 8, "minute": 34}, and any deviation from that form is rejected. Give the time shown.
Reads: {"hour": 3, "minute": 54}
